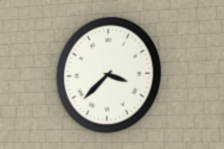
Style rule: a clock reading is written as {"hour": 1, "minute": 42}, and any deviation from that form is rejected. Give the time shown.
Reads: {"hour": 3, "minute": 38}
